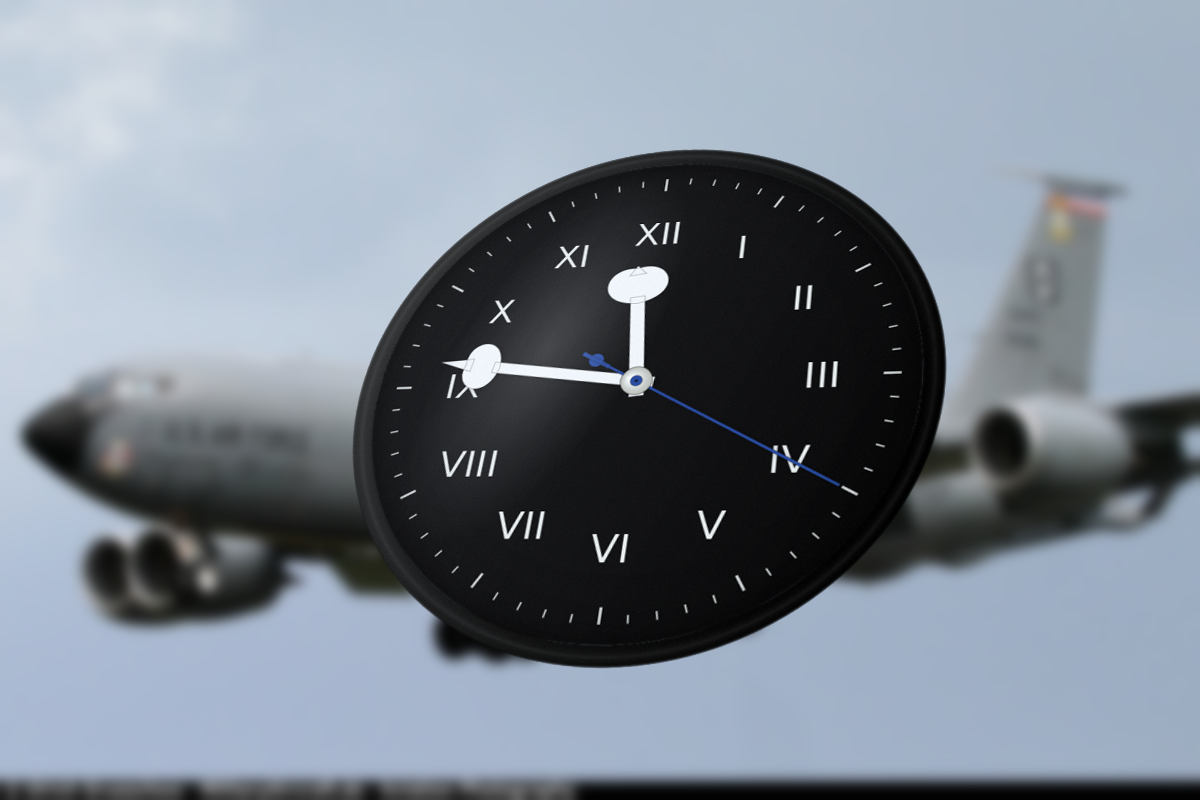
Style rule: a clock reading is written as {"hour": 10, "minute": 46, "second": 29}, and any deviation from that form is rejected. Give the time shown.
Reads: {"hour": 11, "minute": 46, "second": 20}
